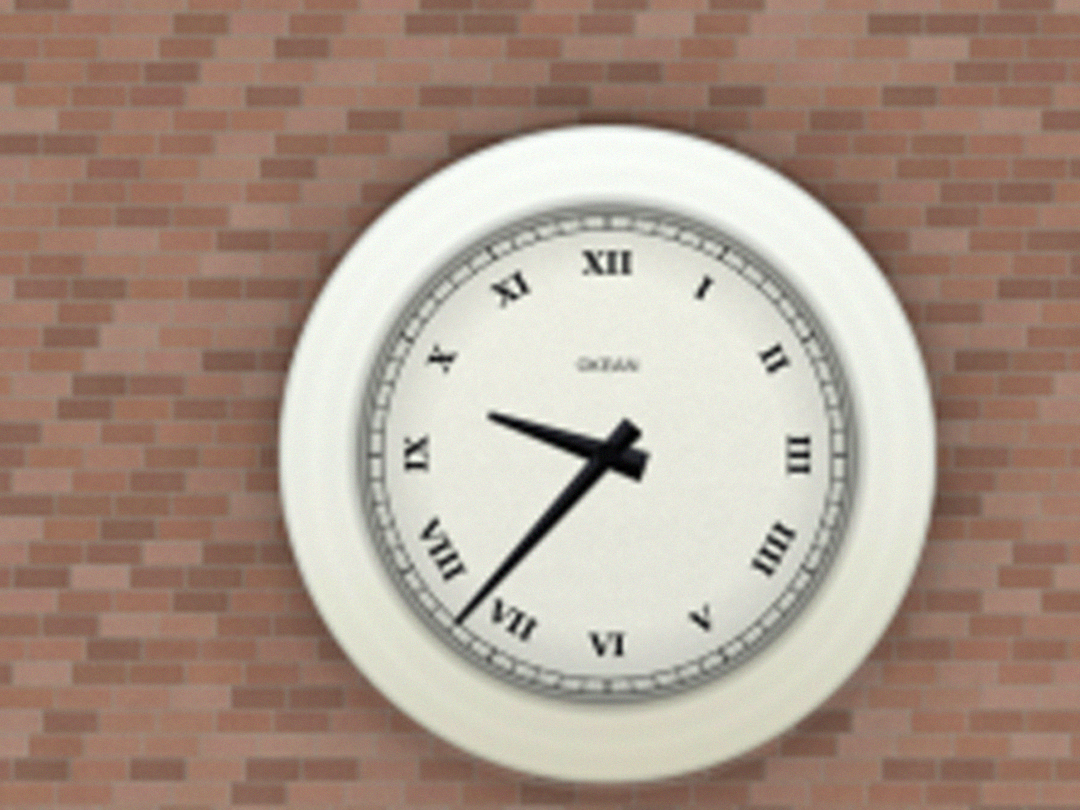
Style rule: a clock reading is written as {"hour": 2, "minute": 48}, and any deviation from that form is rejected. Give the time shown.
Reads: {"hour": 9, "minute": 37}
